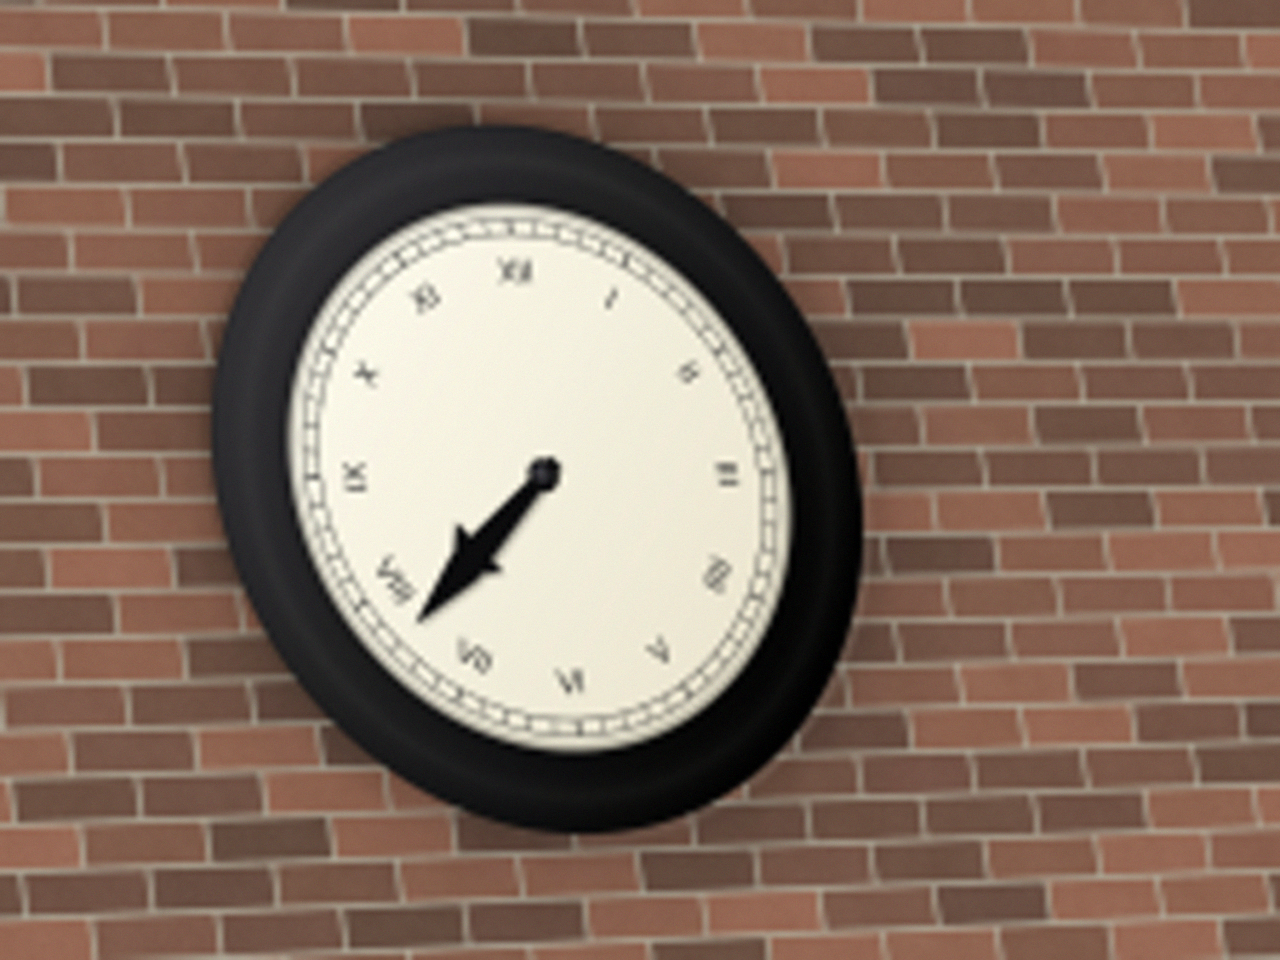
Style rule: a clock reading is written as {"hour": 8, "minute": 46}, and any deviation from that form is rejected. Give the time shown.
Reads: {"hour": 7, "minute": 38}
